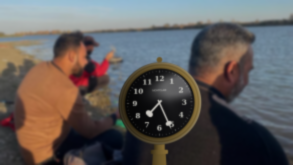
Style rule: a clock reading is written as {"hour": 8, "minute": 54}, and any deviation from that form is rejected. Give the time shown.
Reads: {"hour": 7, "minute": 26}
